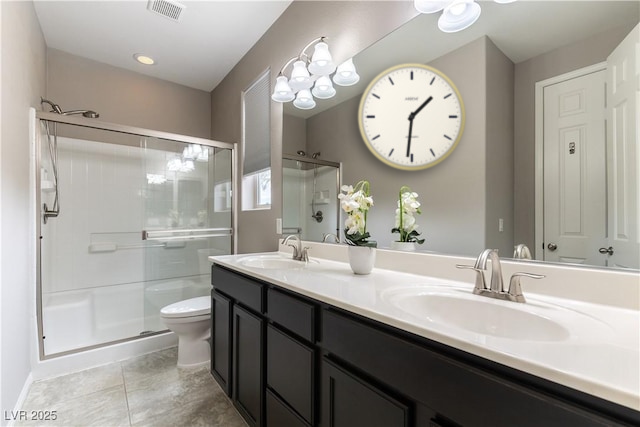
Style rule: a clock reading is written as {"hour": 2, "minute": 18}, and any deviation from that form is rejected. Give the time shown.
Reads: {"hour": 1, "minute": 31}
